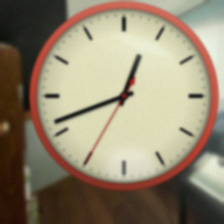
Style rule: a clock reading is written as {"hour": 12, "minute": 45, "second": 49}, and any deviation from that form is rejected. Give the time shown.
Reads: {"hour": 12, "minute": 41, "second": 35}
